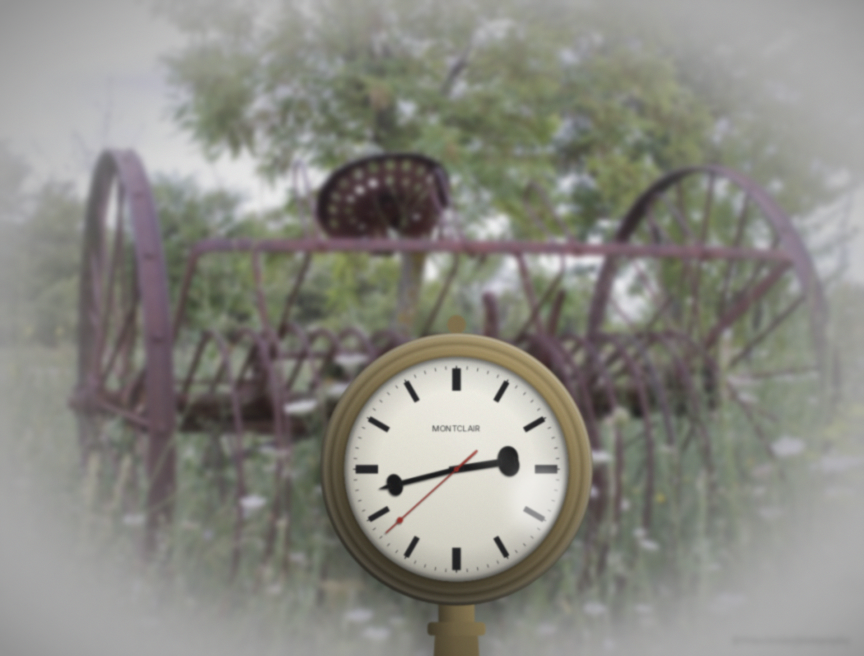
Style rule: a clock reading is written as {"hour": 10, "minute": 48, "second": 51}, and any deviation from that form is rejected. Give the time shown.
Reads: {"hour": 2, "minute": 42, "second": 38}
